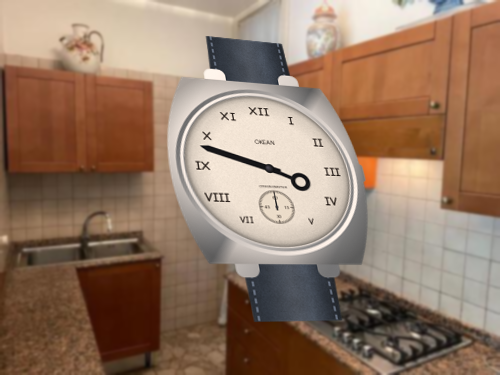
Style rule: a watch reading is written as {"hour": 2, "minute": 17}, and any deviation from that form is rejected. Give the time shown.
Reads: {"hour": 3, "minute": 48}
